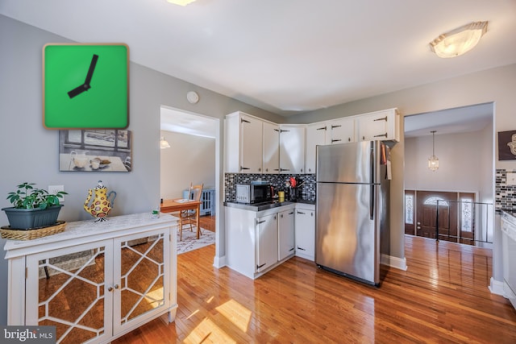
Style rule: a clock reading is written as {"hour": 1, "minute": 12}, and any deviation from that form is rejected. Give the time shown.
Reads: {"hour": 8, "minute": 3}
